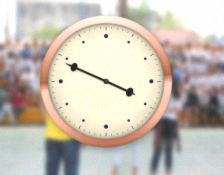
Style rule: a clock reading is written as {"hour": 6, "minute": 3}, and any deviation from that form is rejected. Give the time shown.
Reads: {"hour": 3, "minute": 49}
